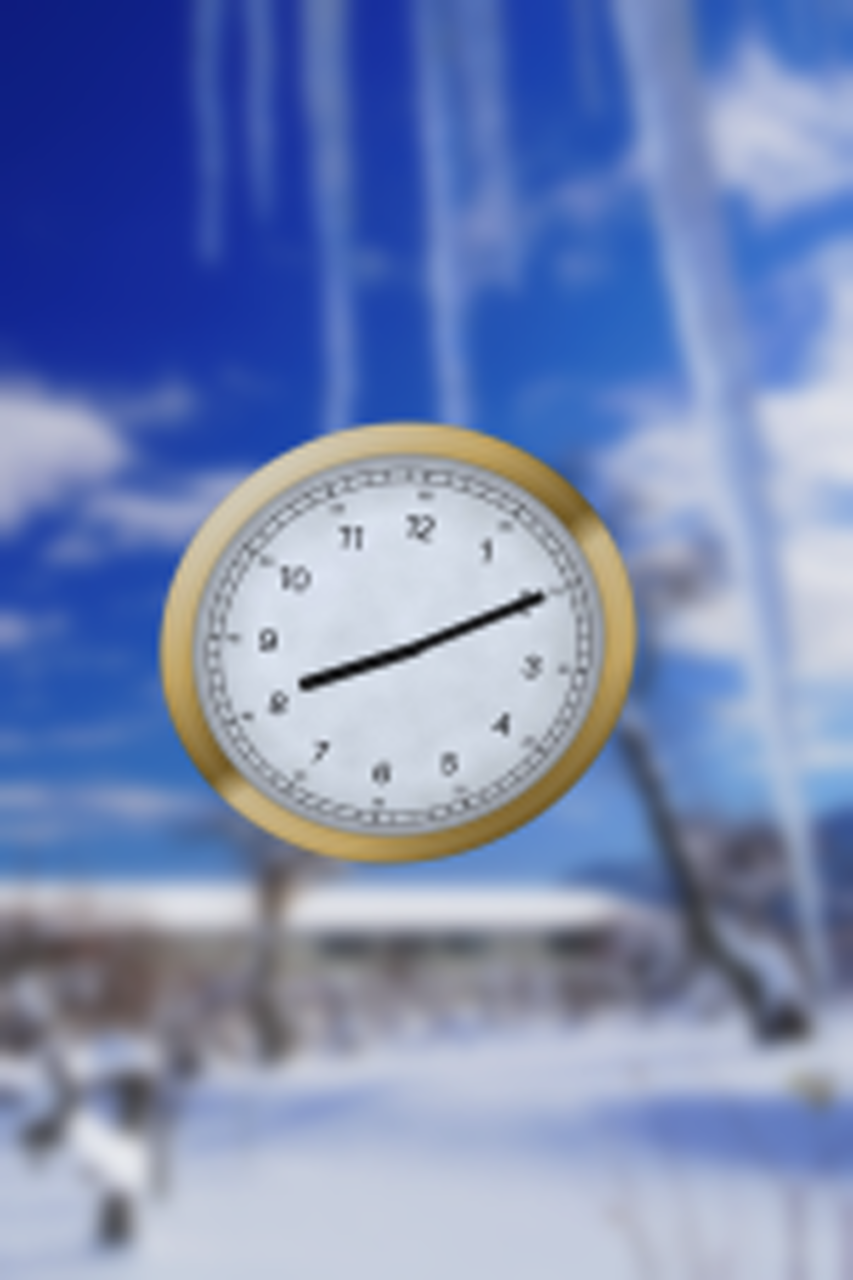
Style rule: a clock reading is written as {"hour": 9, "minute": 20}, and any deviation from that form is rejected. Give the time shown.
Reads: {"hour": 8, "minute": 10}
